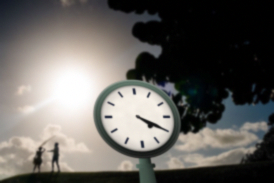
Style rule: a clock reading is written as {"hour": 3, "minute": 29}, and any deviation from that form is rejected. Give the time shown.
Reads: {"hour": 4, "minute": 20}
